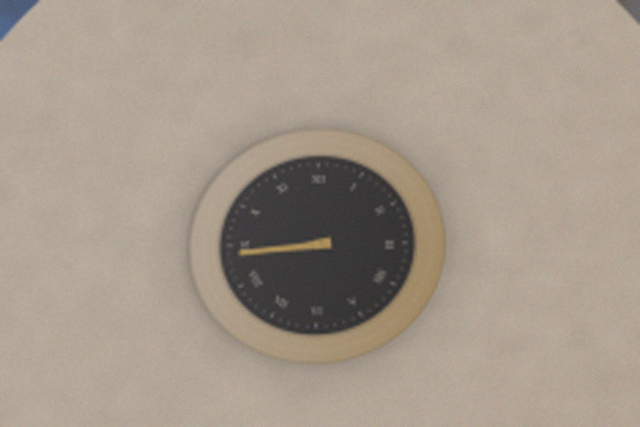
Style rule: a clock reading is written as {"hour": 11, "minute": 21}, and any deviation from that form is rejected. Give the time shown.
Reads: {"hour": 8, "minute": 44}
